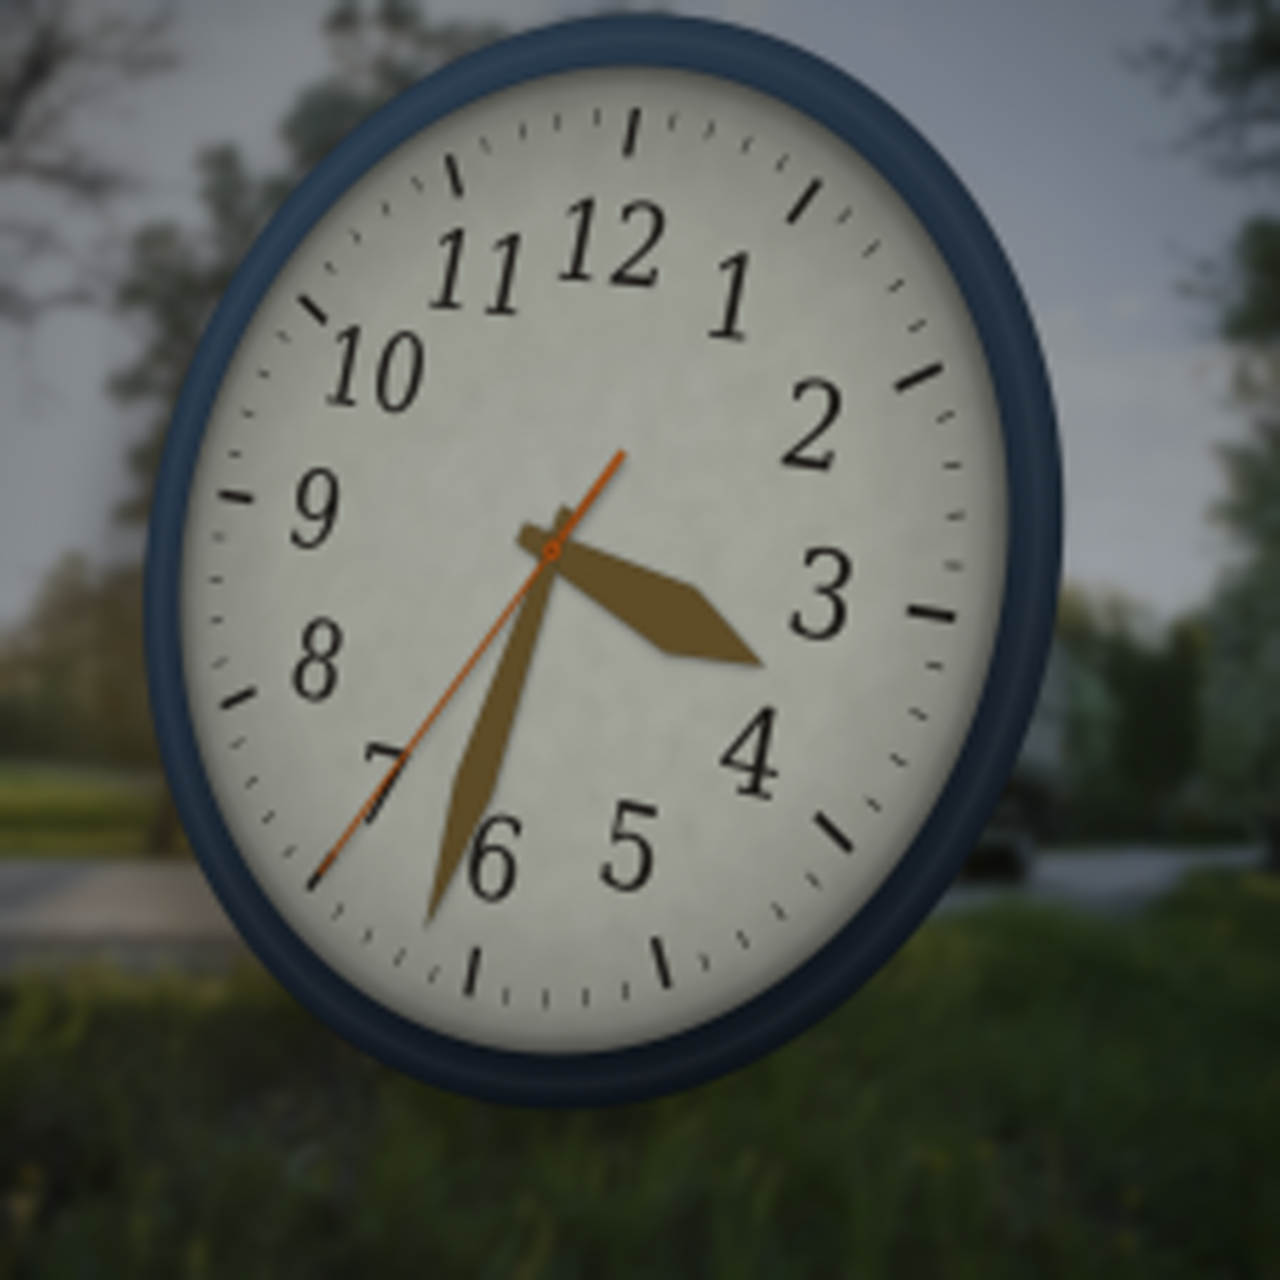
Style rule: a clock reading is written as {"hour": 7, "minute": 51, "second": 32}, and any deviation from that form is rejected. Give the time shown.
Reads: {"hour": 3, "minute": 31, "second": 35}
